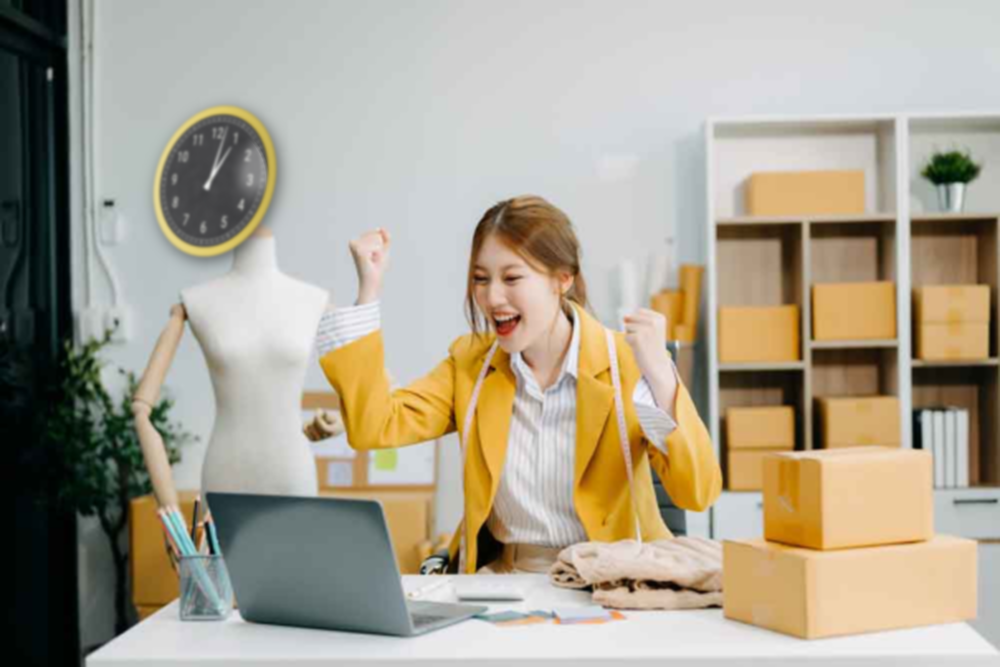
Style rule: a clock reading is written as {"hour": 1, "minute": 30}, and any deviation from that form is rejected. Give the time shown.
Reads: {"hour": 1, "minute": 2}
